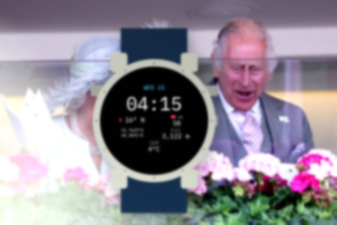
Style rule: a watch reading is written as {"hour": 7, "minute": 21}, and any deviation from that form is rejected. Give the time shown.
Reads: {"hour": 4, "minute": 15}
